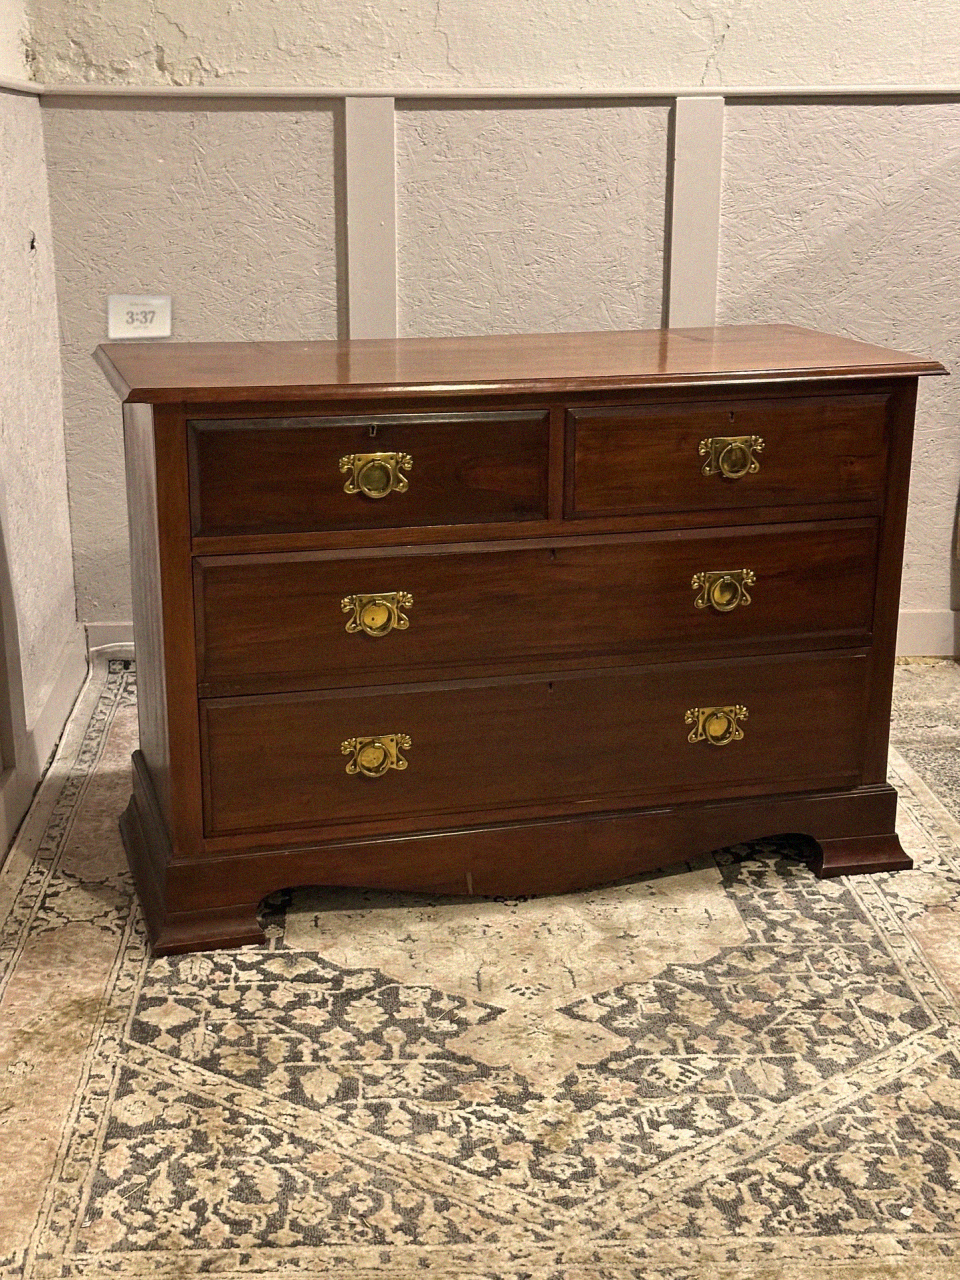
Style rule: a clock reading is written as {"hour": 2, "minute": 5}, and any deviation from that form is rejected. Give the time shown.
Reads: {"hour": 3, "minute": 37}
